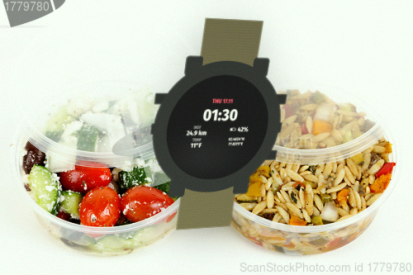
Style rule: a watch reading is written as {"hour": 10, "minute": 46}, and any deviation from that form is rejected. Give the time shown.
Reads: {"hour": 1, "minute": 30}
